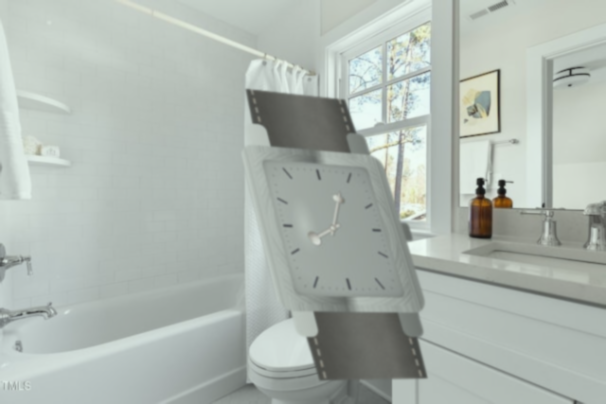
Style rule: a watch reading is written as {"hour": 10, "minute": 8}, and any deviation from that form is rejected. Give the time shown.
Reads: {"hour": 8, "minute": 4}
